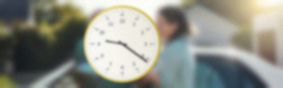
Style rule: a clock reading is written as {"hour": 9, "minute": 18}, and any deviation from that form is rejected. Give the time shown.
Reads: {"hour": 9, "minute": 21}
